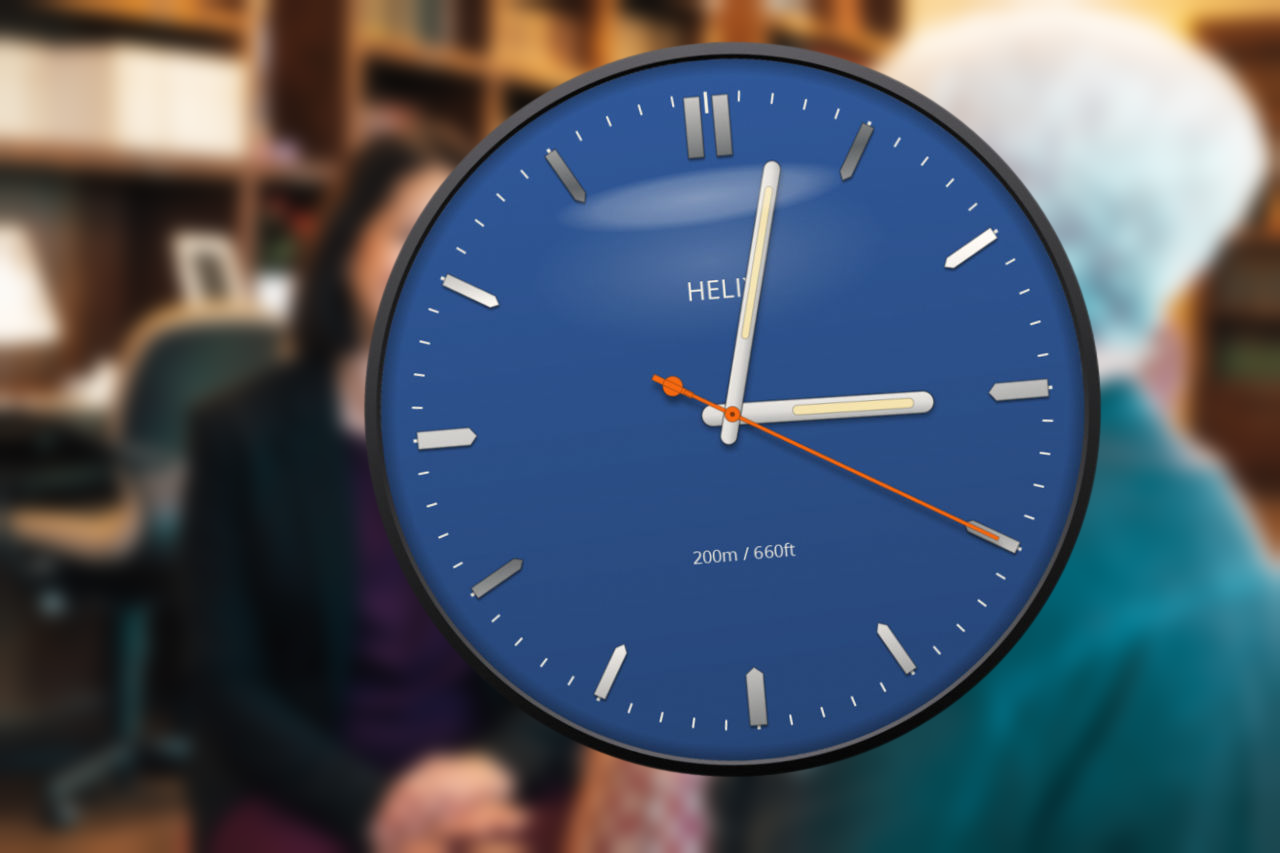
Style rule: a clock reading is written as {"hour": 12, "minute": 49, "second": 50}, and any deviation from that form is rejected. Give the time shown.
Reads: {"hour": 3, "minute": 2, "second": 20}
